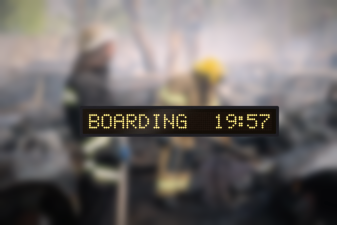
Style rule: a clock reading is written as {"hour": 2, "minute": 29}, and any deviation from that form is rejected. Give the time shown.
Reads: {"hour": 19, "minute": 57}
